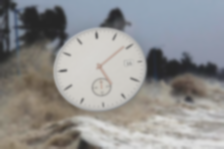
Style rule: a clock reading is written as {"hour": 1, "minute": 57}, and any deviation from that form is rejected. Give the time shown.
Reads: {"hour": 5, "minute": 9}
